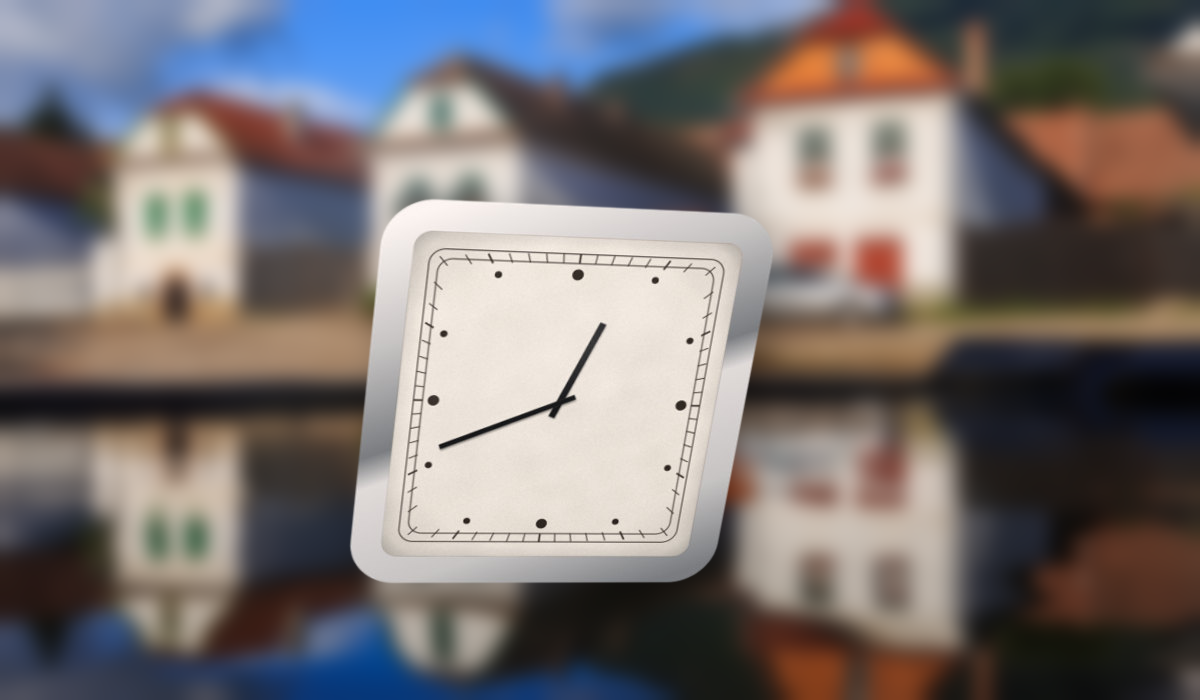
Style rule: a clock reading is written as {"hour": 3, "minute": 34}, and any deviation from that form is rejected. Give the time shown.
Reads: {"hour": 12, "minute": 41}
